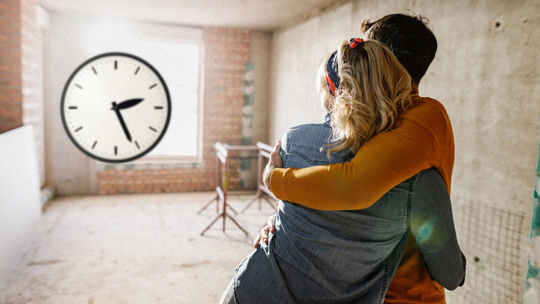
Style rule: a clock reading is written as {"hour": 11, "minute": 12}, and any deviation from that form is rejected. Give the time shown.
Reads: {"hour": 2, "minute": 26}
